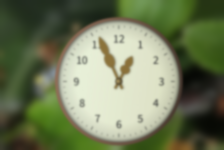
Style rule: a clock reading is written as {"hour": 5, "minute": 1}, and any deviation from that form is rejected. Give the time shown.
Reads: {"hour": 12, "minute": 56}
